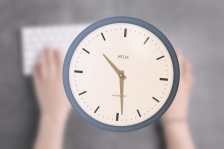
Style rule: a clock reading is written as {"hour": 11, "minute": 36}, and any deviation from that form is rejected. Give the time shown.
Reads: {"hour": 10, "minute": 29}
